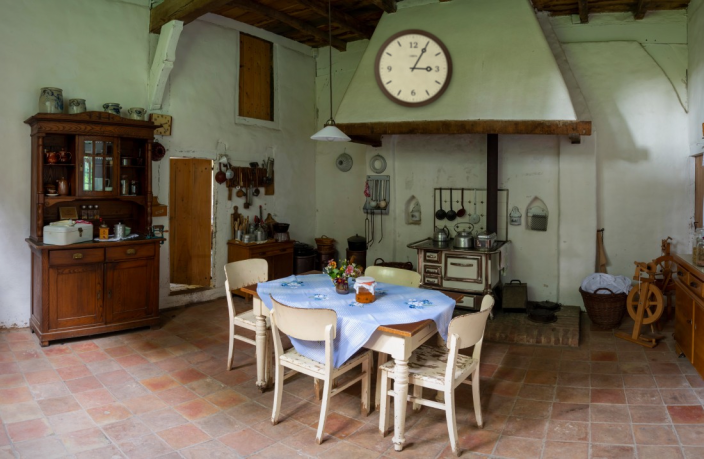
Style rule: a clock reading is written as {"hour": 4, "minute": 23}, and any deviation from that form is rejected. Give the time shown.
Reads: {"hour": 3, "minute": 5}
